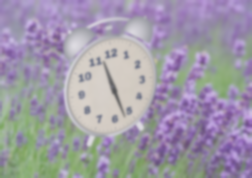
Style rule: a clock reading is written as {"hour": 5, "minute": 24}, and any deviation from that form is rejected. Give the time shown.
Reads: {"hour": 11, "minute": 27}
